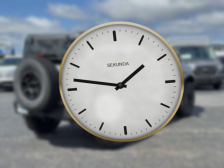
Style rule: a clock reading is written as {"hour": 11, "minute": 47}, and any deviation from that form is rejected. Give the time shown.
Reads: {"hour": 1, "minute": 47}
